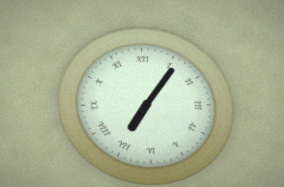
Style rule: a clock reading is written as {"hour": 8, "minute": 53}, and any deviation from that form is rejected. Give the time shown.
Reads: {"hour": 7, "minute": 6}
